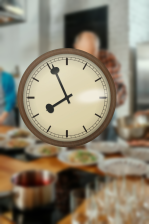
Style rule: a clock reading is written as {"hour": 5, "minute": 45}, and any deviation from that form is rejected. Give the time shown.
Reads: {"hour": 7, "minute": 56}
